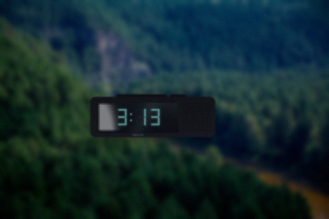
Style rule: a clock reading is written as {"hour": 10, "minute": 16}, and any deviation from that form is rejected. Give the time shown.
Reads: {"hour": 3, "minute": 13}
